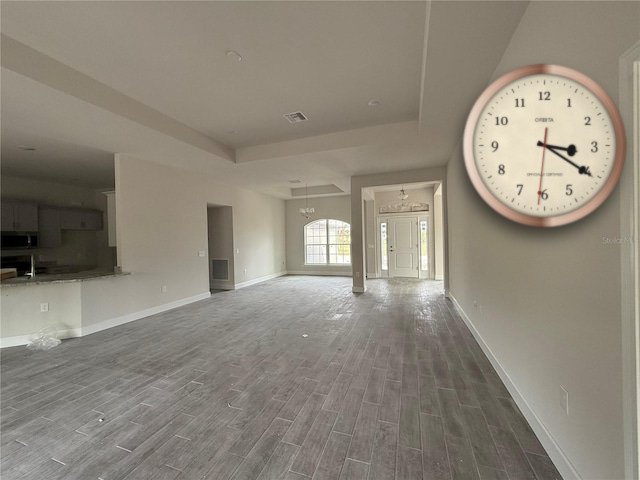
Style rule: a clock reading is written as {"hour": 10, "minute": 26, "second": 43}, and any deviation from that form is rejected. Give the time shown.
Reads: {"hour": 3, "minute": 20, "second": 31}
